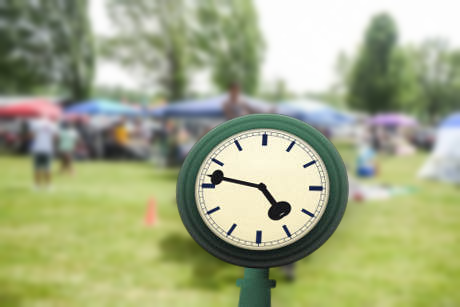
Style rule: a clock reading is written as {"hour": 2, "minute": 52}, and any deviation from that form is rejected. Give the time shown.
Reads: {"hour": 4, "minute": 47}
